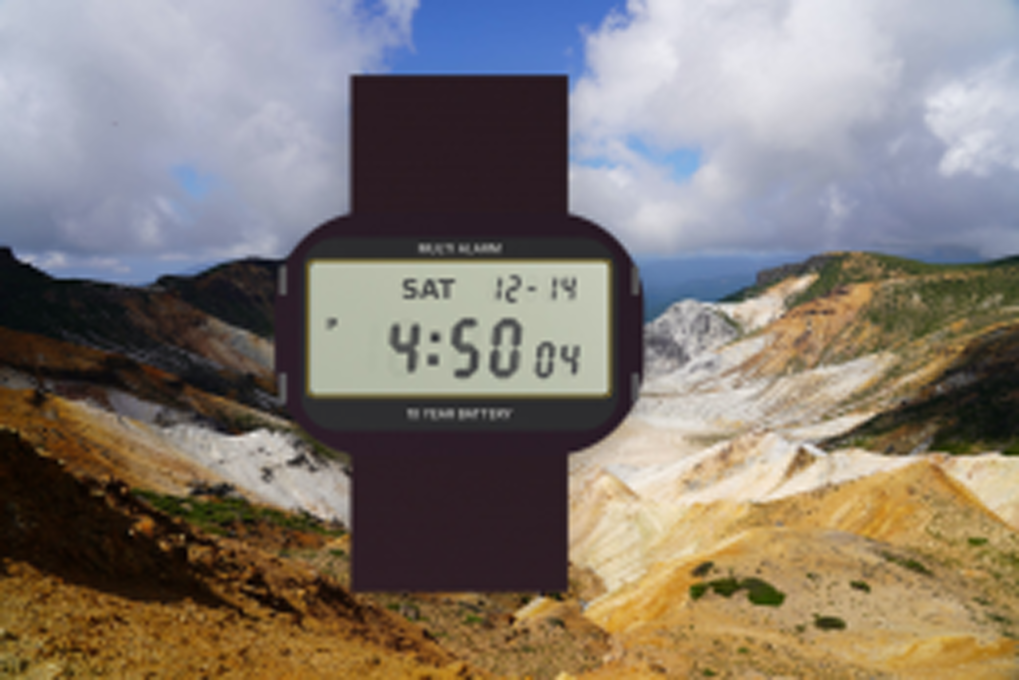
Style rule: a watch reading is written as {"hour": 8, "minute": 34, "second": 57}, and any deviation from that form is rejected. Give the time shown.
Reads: {"hour": 4, "minute": 50, "second": 4}
